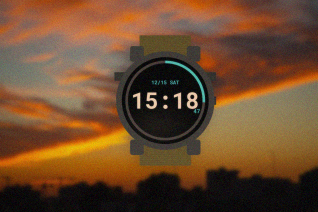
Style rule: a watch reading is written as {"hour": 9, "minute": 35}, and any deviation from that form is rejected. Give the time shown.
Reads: {"hour": 15, "minute": 18}
